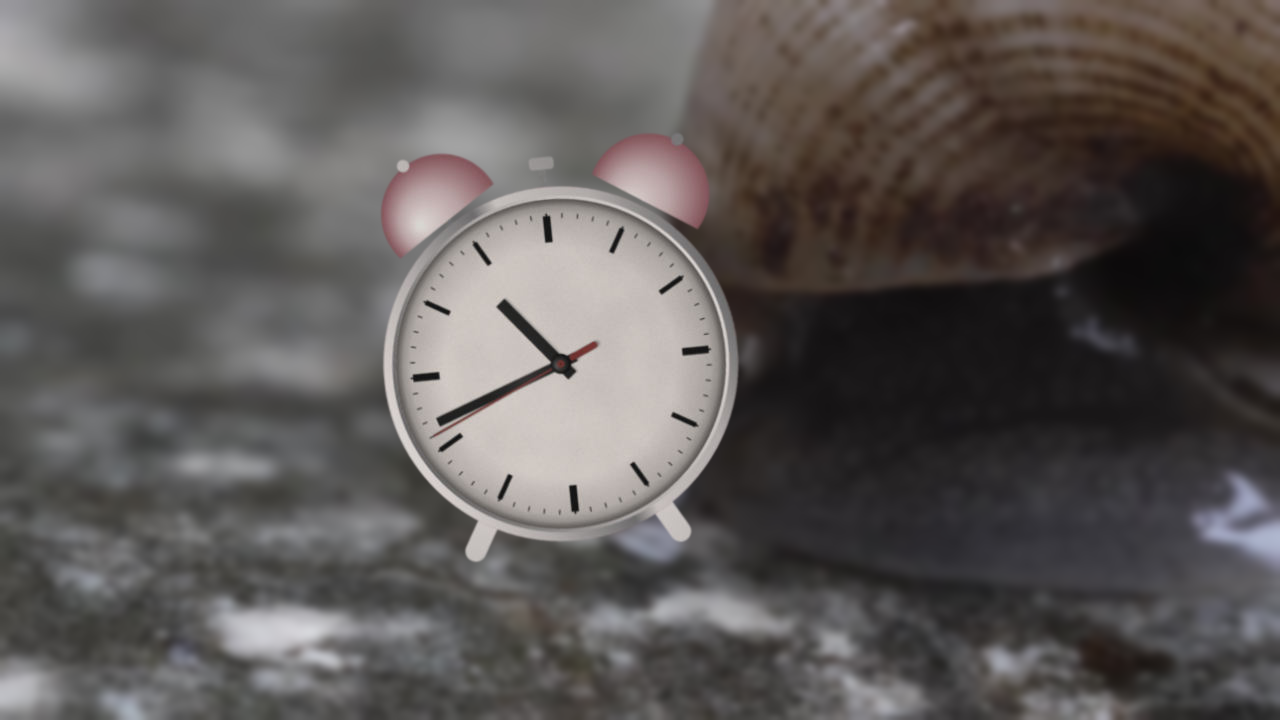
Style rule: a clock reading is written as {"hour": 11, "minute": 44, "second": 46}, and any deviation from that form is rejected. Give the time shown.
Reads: {"hour": 10, "minute": 41, "second": 41}
